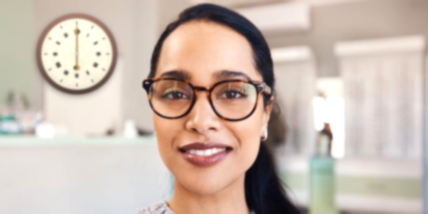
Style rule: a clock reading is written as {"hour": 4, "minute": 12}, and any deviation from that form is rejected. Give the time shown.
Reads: {"hour": 6, "minute": 0}
